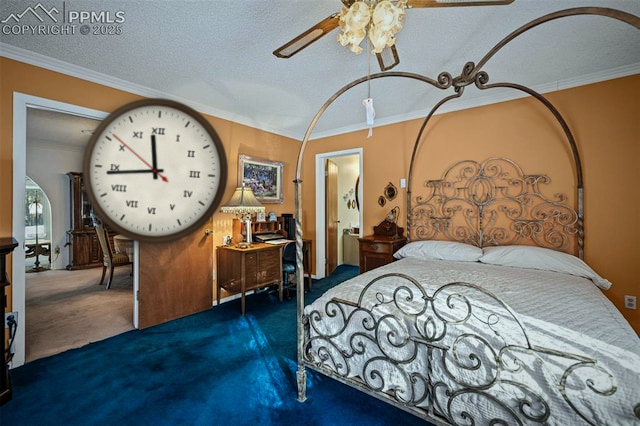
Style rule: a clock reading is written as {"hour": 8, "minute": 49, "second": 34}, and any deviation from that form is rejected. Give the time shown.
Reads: {"hour": 11, "minute": 43, "second": 51}
